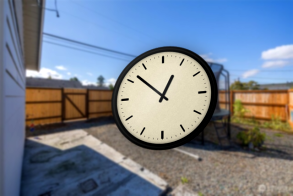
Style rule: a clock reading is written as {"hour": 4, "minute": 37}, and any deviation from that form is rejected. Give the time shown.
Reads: {"hour": 12, "minute": 52}
